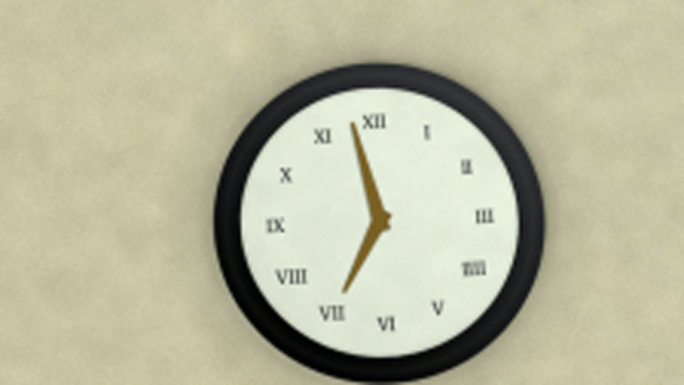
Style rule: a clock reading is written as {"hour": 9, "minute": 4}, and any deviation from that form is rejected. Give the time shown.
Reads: {"hour": 6, "minute": 58}
